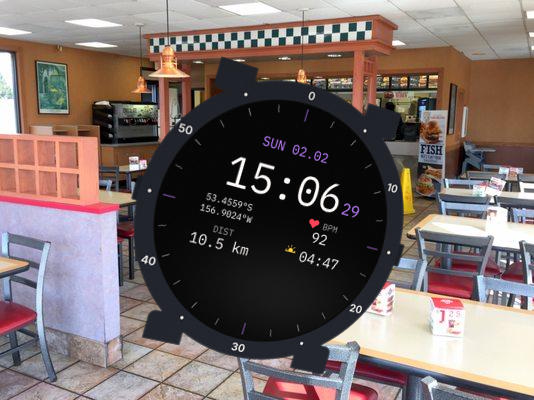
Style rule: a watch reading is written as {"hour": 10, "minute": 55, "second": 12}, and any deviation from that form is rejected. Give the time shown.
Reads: {"hour": 15, "minute": 6, "second": 29}
